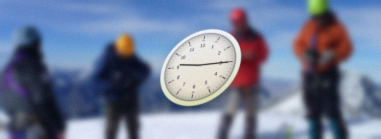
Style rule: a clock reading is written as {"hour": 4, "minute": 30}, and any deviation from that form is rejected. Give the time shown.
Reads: {"hour": 9, "minute": 15}
